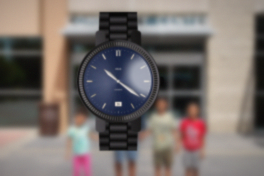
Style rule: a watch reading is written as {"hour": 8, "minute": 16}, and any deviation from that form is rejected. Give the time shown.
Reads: {"hour": 10, "minute": 21}
